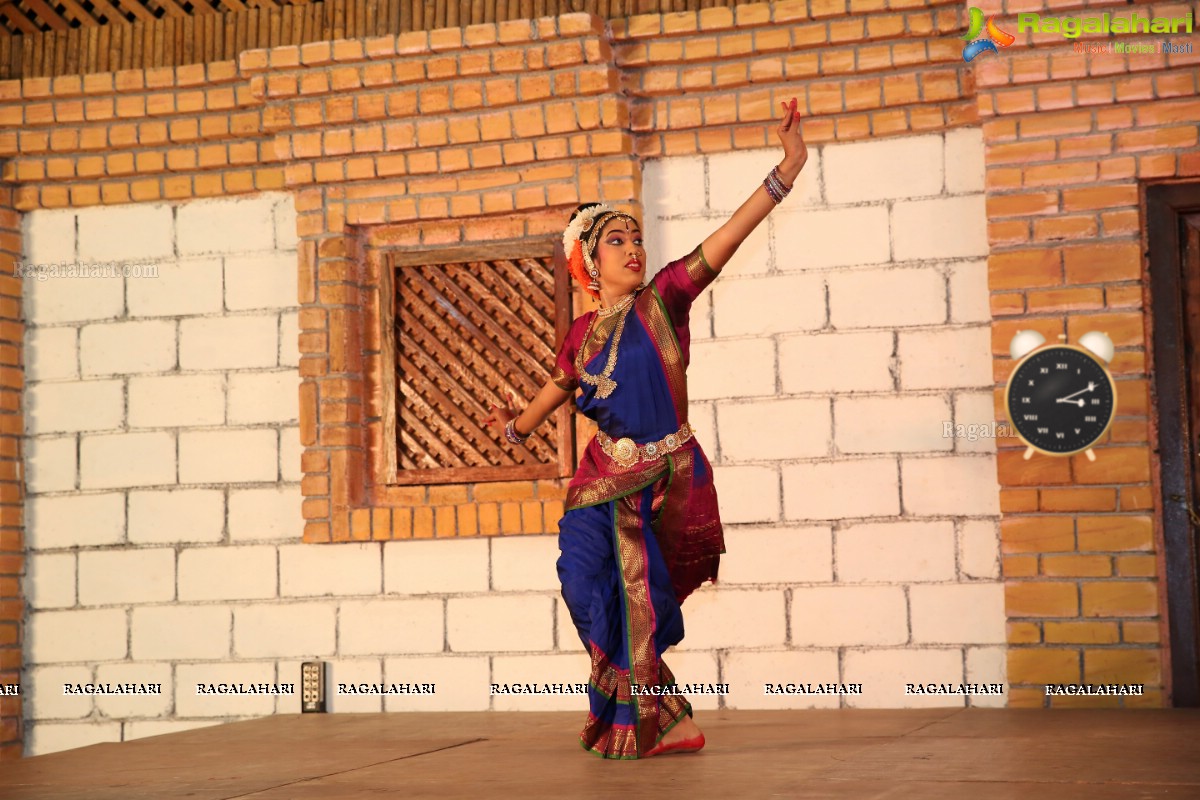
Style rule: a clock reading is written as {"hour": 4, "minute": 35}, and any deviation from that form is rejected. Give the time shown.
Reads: {"hour": 3, "minute": 11}
